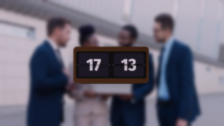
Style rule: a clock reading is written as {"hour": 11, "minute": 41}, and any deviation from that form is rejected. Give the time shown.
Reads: {"hour": 17, "minute": 13}
